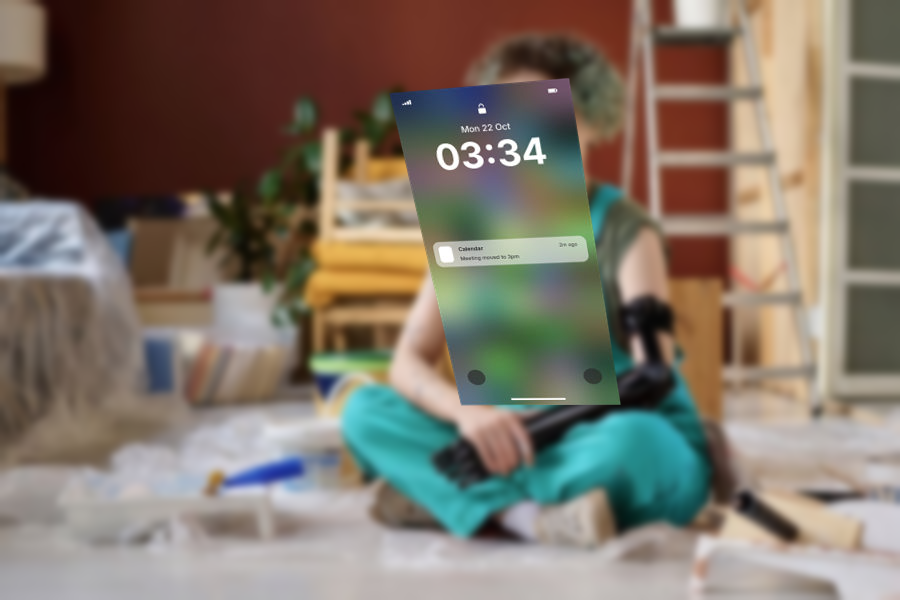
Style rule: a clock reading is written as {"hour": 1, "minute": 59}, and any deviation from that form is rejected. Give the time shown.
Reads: {"hour": 3, "minute": 34}
